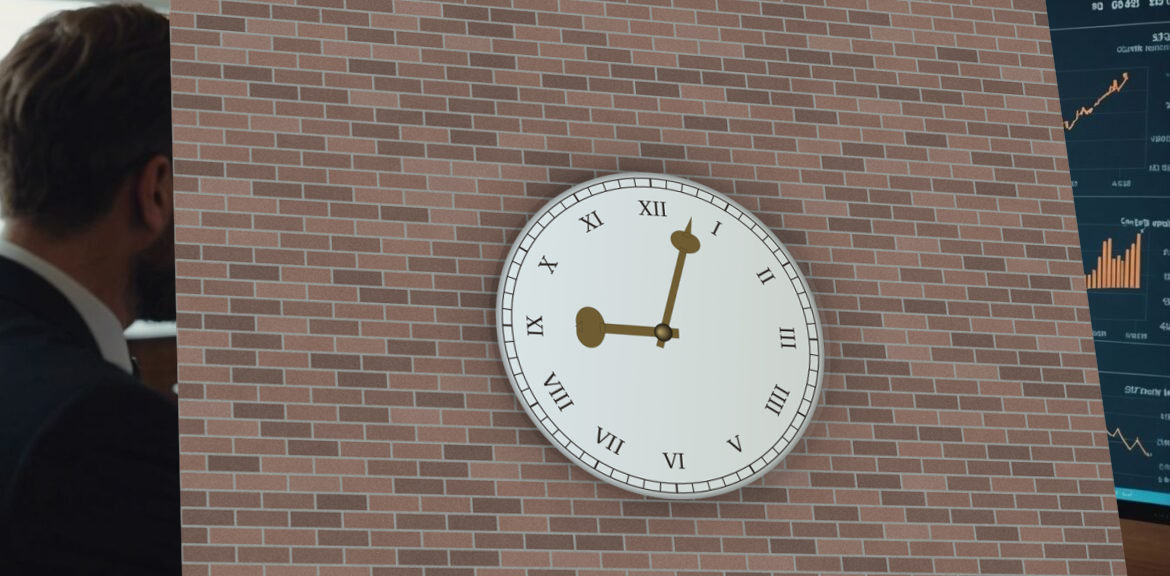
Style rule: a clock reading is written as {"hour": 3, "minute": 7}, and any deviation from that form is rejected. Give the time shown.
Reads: {"hour": 9, "minute": 3}
